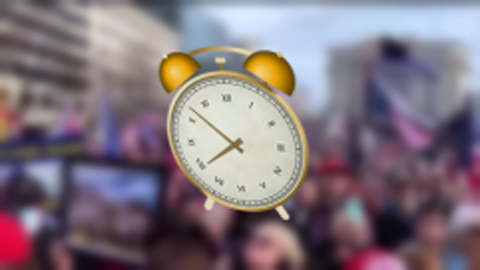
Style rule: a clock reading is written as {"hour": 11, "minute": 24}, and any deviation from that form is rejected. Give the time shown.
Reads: {"hour": 7, "minute": 52}
